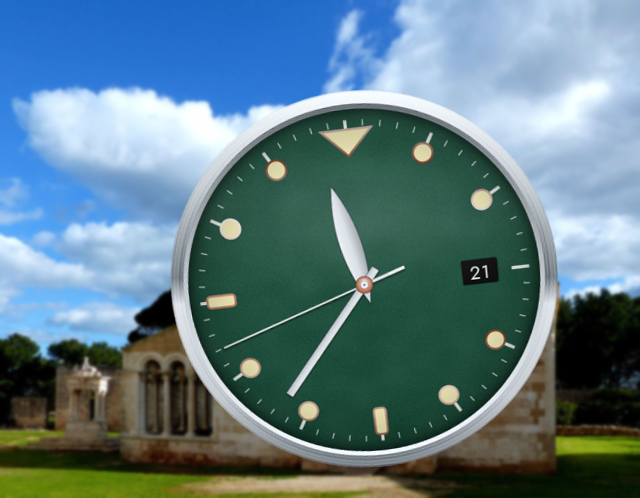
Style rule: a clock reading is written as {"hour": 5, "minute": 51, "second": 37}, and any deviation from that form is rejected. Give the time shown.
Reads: {"hour": 11, "minute": 36, "second": 42}
